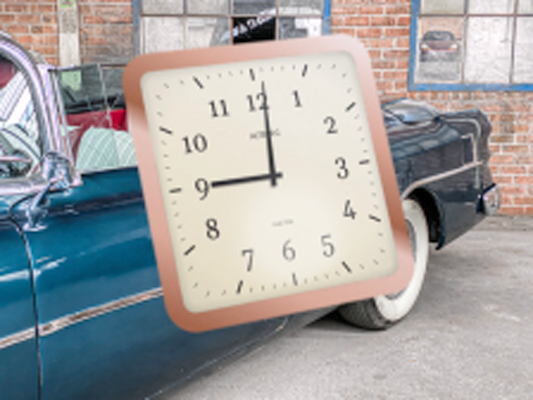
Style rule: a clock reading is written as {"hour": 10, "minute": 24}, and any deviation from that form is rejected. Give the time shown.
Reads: {"hour": 9, "minute": 1}
